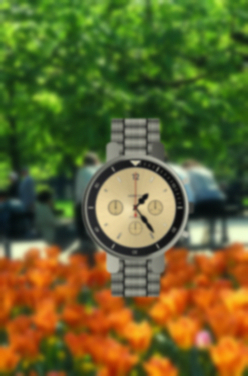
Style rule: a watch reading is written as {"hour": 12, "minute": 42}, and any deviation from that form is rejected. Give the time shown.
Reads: {"hour": 1, "minute": 24}
